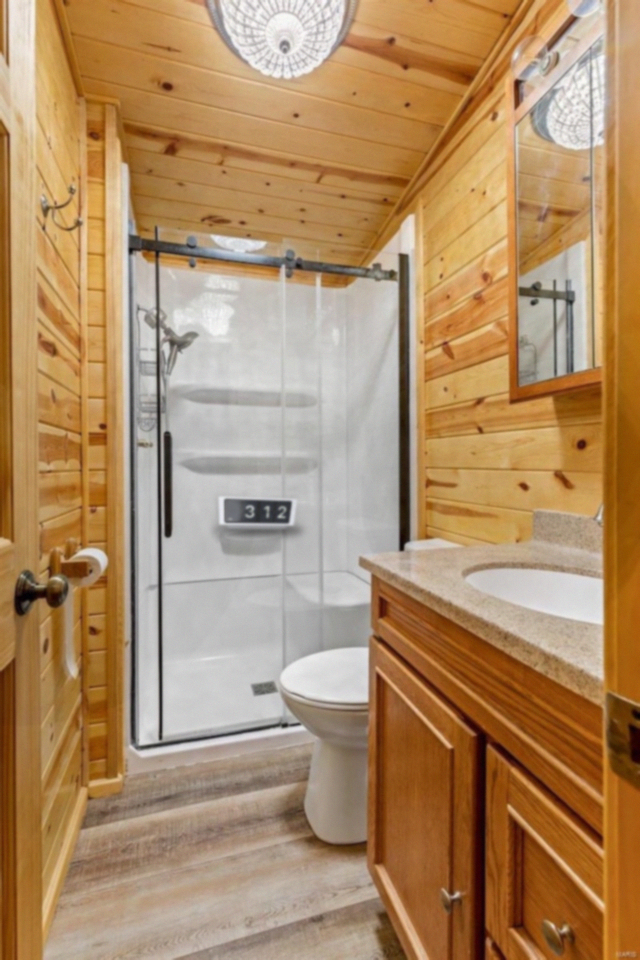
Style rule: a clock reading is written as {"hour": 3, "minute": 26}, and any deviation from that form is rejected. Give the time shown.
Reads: {"hour": 3, "minute": 12}
